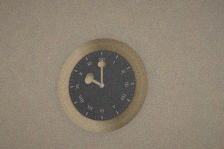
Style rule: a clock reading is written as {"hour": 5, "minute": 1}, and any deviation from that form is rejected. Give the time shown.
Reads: {"hour": 10, "minute": 0}
